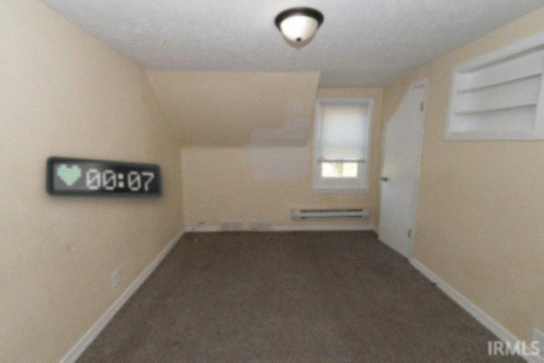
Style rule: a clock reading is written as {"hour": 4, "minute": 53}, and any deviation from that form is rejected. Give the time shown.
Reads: {"hour": 0, "minute": 7}
